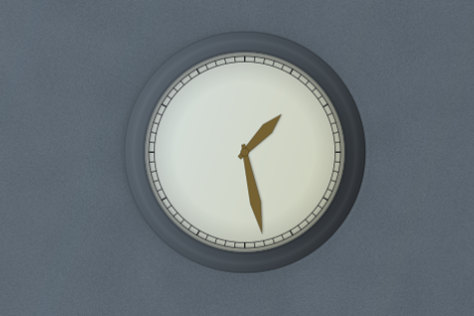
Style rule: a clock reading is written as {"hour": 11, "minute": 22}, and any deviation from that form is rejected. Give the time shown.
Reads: {"hour": 1, "minute": 28}
